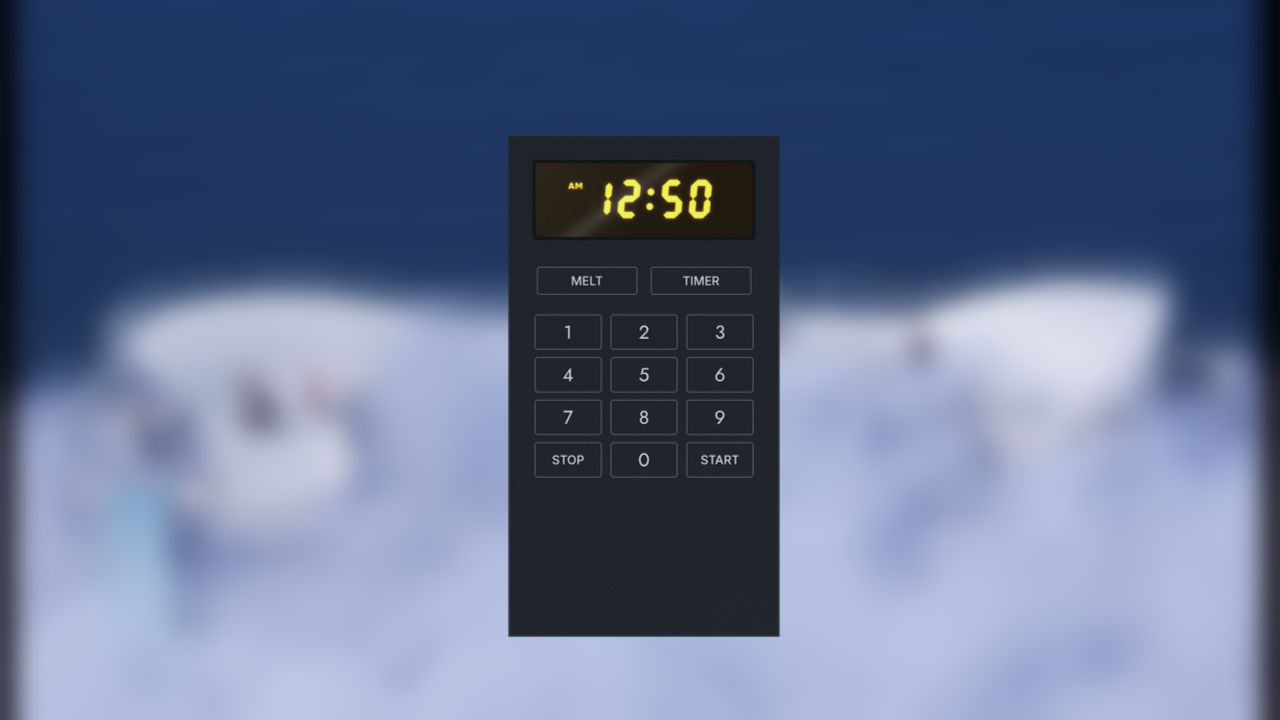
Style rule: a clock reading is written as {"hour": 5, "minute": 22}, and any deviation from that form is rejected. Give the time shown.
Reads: {"hour": 12, "minute": 50}
